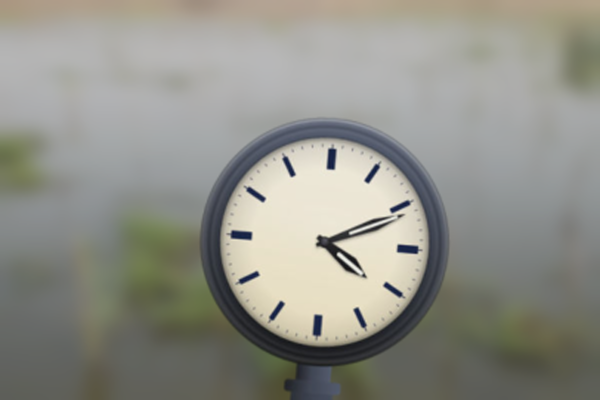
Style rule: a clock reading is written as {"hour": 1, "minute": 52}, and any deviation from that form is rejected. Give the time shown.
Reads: {"hour": 4, "minute": 11}
